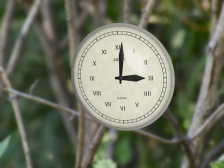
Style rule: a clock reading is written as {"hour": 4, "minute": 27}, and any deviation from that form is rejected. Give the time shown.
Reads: {"hour": 3, "minute": 1}
